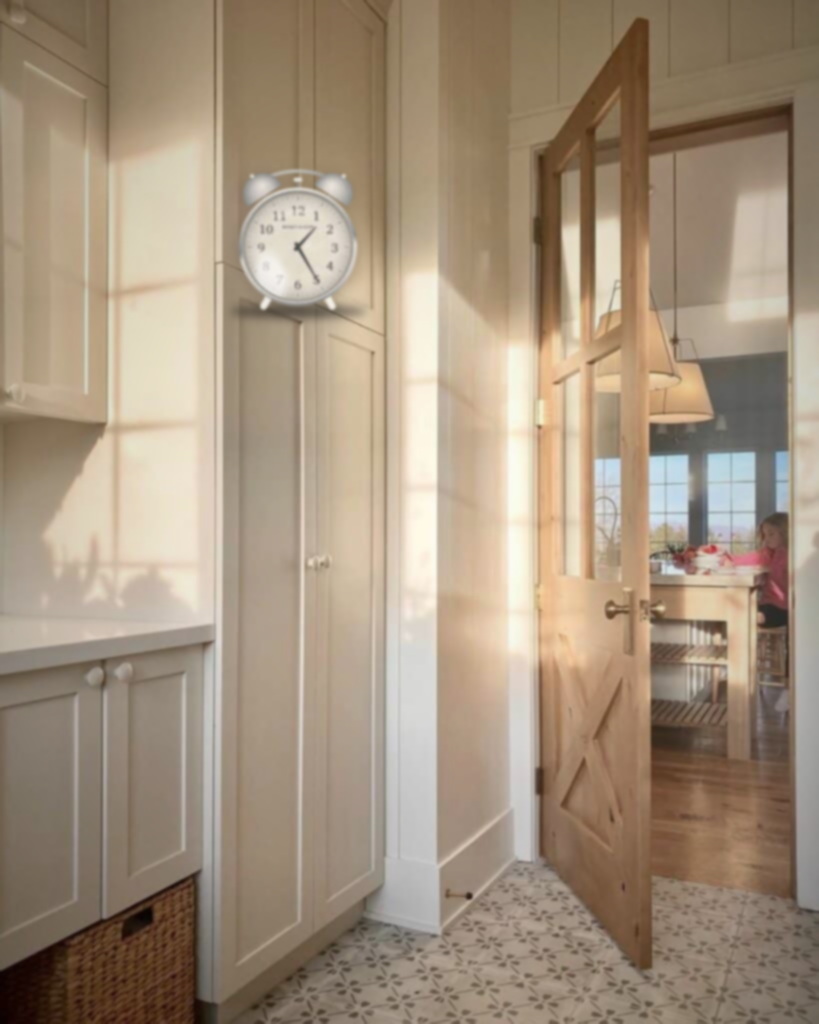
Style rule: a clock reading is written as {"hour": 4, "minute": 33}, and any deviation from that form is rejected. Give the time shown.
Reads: {"hour": 1, "minute": 25}
